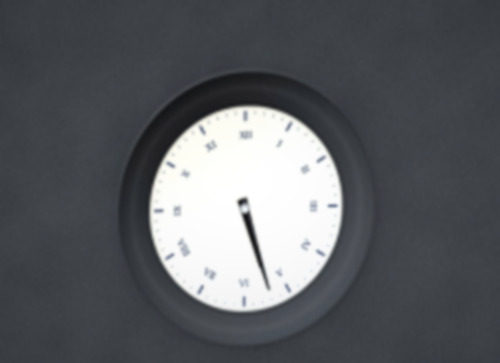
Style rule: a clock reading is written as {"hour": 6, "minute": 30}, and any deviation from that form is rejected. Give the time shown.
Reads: {"hour": 5, "minute": 27}
